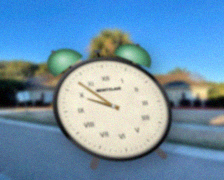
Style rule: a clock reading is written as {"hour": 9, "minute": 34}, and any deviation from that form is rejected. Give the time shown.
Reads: {"hour": 9, "minute": 53}
